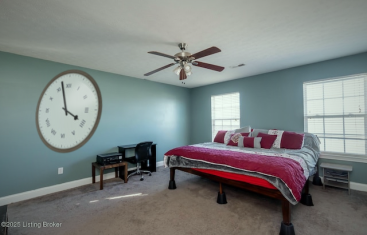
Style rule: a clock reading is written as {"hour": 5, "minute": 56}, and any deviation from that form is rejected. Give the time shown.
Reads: {"hour": 3, "minute": 57}
